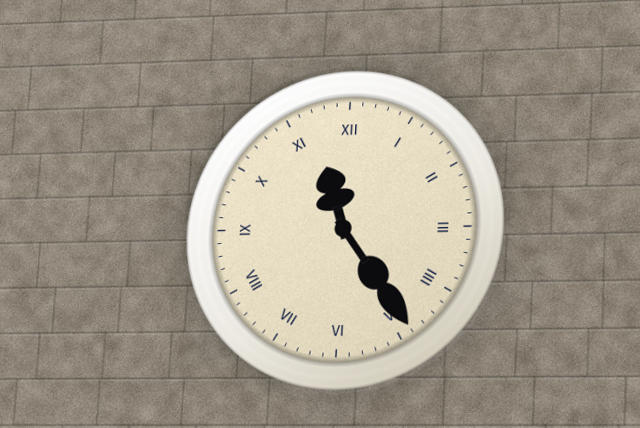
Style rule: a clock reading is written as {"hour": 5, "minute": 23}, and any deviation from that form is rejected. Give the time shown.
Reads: {"hour": 11, "minute": 24}
